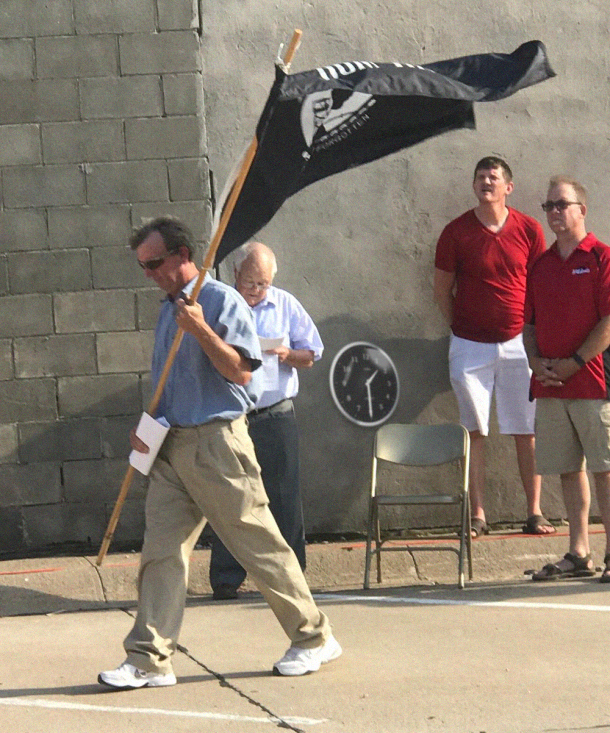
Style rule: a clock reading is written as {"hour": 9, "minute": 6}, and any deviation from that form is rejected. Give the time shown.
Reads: {"hour": 1, "minute": 30}
